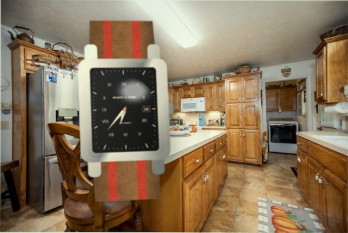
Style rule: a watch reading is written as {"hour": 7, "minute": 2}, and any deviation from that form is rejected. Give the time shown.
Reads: {"hour": 6, "minute": 37}
